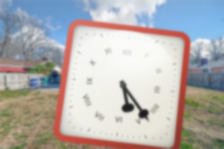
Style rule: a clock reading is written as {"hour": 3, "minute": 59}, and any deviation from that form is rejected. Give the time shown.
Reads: {"hour": 5, "minute": 23}
